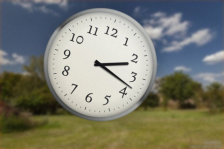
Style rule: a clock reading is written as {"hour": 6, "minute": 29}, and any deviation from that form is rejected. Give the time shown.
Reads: {"hour": 2, "minute": 18}
